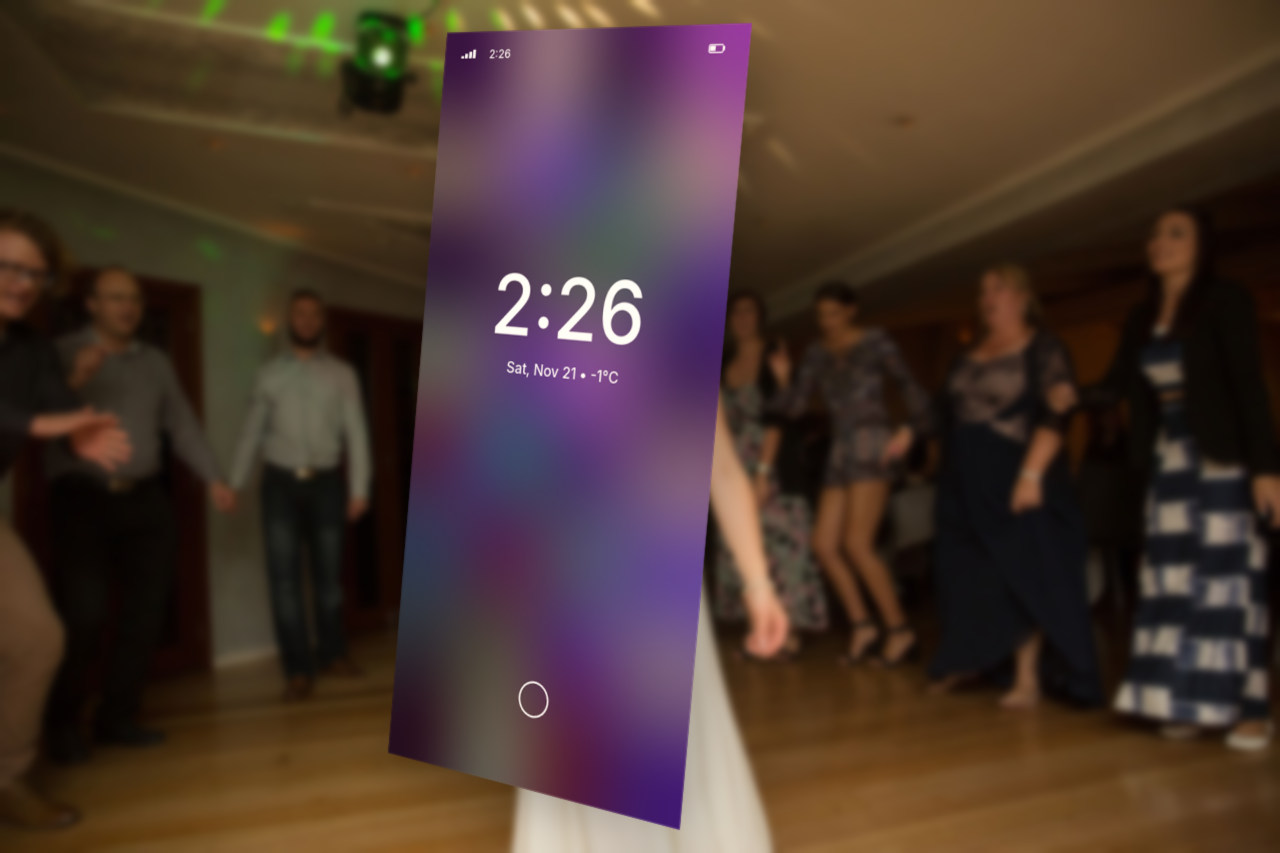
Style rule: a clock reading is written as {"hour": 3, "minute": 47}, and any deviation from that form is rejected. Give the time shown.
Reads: {"hour": 2, "minute": 26}
